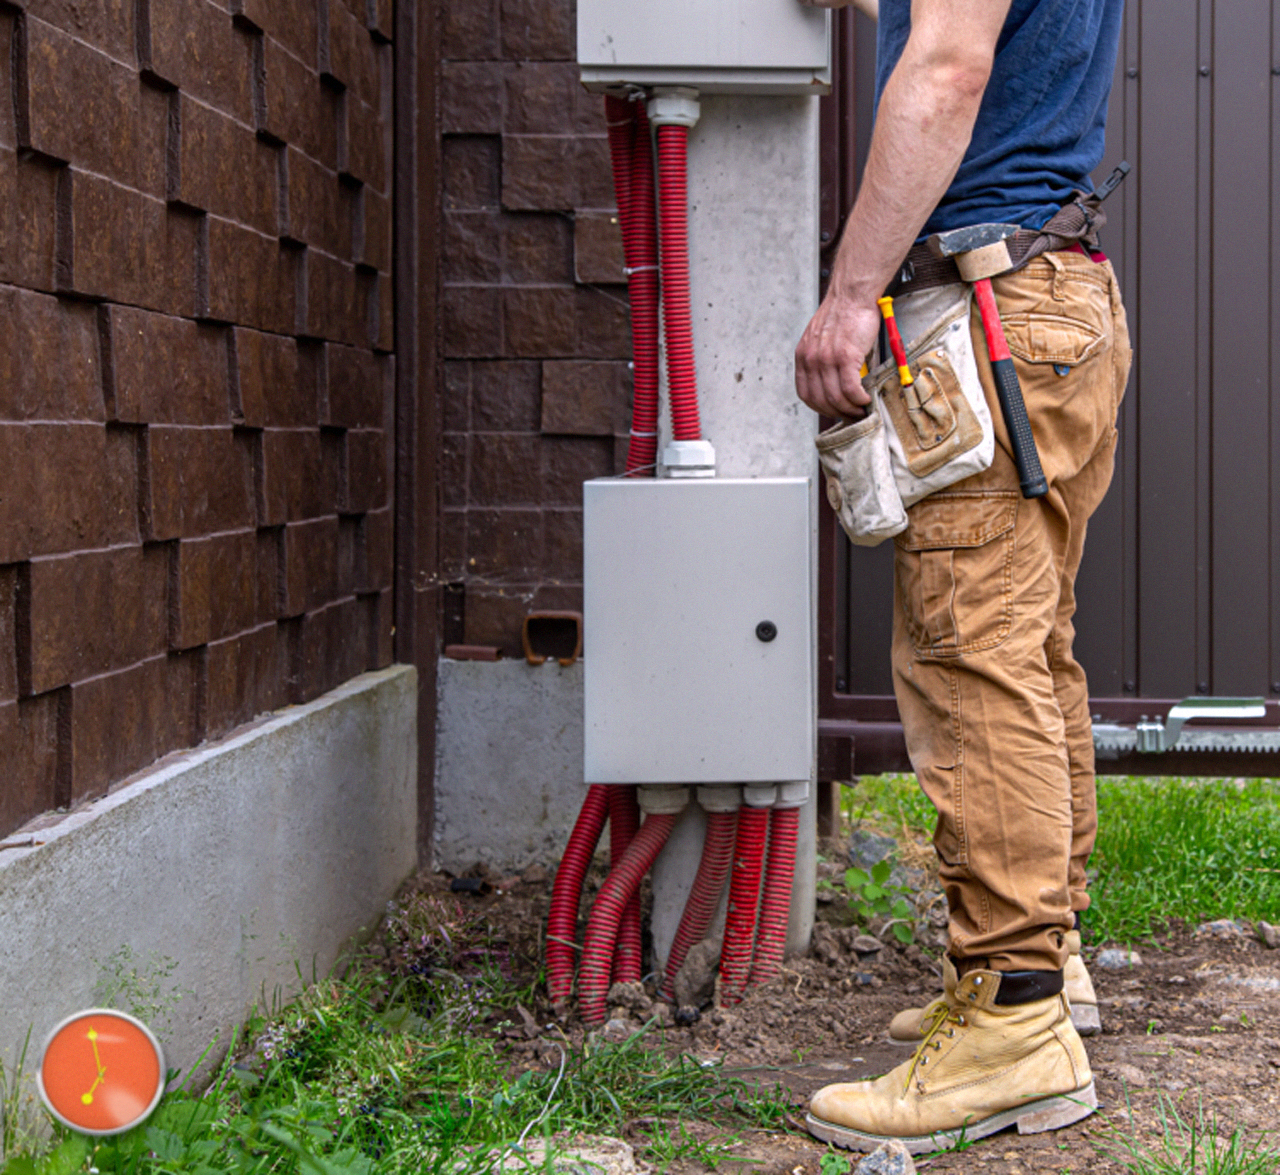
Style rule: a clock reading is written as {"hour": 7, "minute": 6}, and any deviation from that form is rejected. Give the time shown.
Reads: {"hour": 6, "minute": 58}
